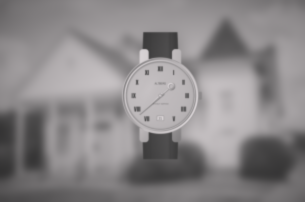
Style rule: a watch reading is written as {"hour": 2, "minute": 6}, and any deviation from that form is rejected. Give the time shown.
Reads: {"hour": 1, "minute": 38}
